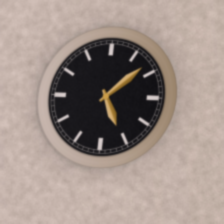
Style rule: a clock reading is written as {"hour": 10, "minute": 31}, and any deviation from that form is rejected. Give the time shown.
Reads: {"hour": 5, "minute": 8}
